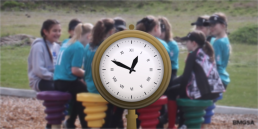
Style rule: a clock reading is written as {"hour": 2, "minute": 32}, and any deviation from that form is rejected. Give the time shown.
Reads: {"hour": 12, "minute": 49}
